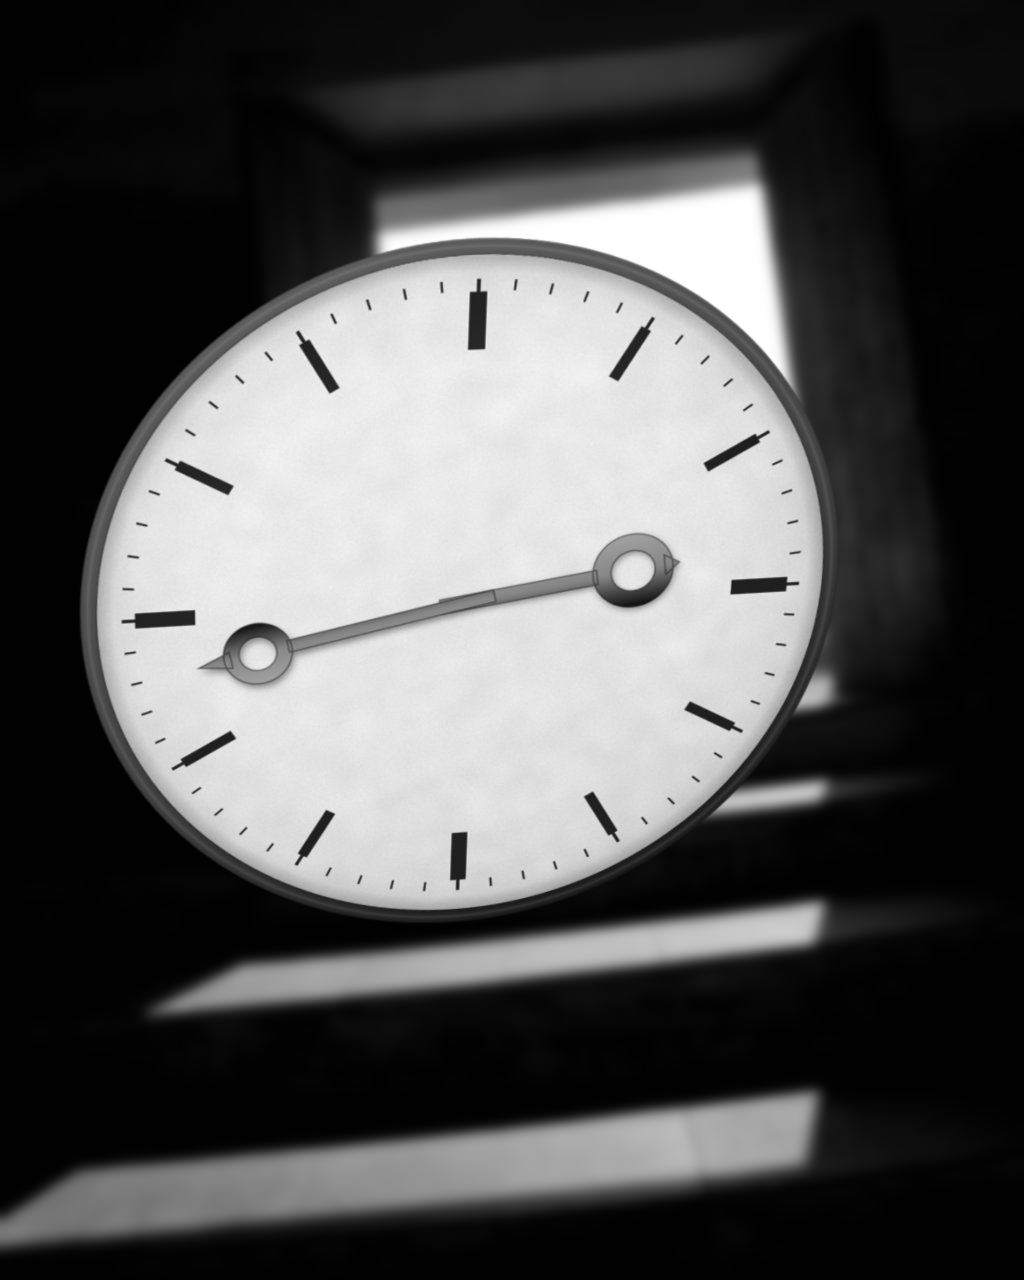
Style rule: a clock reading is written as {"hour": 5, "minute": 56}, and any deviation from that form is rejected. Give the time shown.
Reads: {"hour": 2, "minute": 43}
